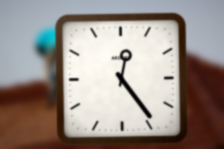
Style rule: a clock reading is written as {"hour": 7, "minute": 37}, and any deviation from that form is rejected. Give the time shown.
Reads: {"hour": 12, "minute": 24}
